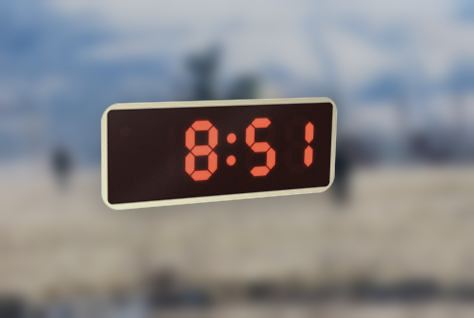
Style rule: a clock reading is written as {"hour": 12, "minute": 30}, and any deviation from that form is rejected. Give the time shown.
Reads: {"hour": 8, "minute": 51}
